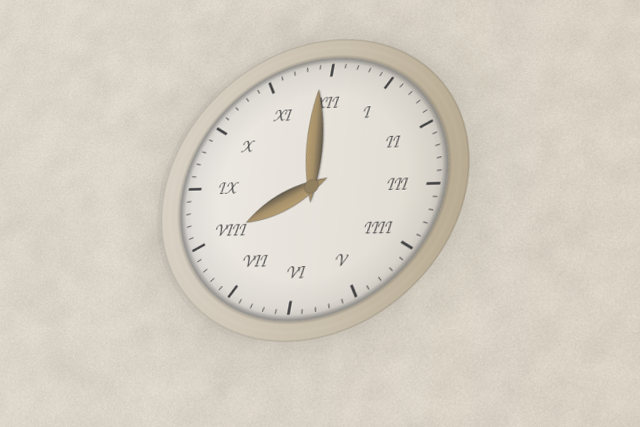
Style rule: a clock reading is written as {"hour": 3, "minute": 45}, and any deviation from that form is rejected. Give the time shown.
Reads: {"hour": 7, "minute": 59}
